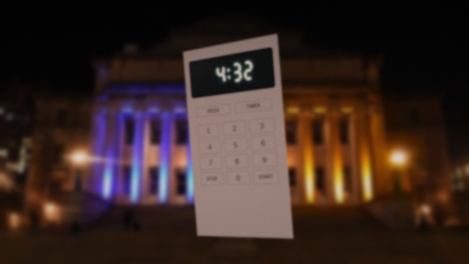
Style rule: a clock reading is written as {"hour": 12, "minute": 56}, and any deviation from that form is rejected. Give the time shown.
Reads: {"hour": 4, "minute": 32}
